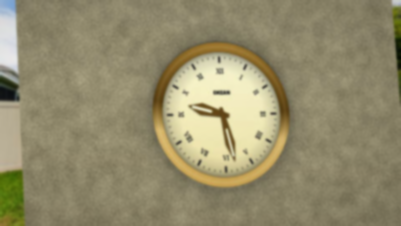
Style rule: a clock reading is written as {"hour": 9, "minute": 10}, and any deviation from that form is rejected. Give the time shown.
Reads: {"hour": 9, "minute": 28}
